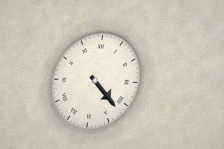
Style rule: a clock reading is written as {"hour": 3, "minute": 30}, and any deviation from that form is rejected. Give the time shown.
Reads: {"hour": 4, "minute": 22}
